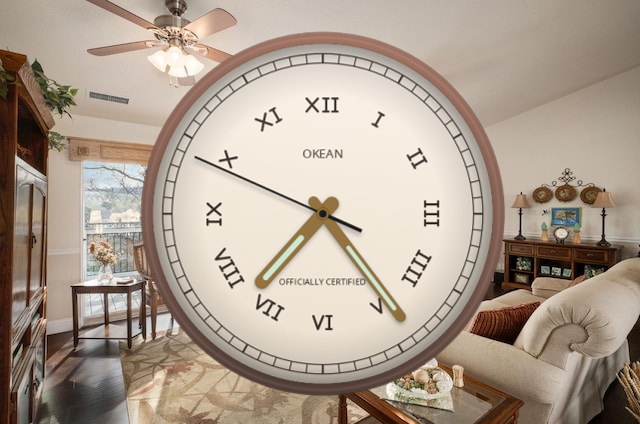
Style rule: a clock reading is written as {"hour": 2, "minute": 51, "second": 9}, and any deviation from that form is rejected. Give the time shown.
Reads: {"hour": 7, "minute": 23, "second": 49}
